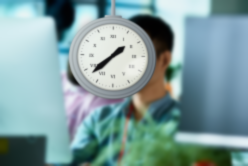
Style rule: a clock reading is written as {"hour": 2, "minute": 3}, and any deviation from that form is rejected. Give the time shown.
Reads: {"hour": 1, "minute": 38}
